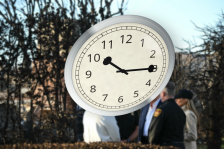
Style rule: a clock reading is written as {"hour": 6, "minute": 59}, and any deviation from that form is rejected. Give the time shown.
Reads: {"hour": 10, "minute": 15}
